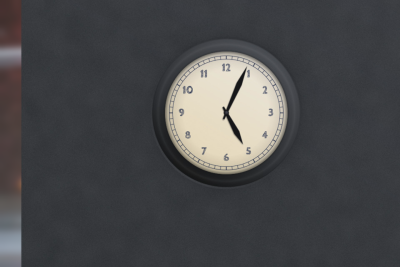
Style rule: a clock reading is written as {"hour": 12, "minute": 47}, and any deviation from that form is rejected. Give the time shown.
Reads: {"hour": 5, "minute": 4}
